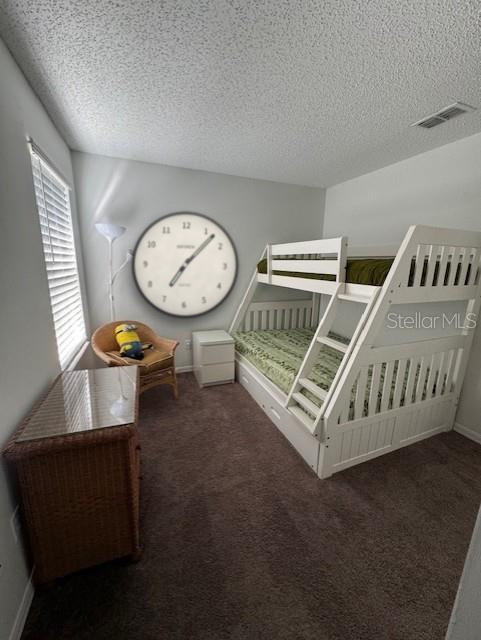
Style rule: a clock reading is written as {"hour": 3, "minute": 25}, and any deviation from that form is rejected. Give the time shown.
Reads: {"hour": 7, "minute": 7}
